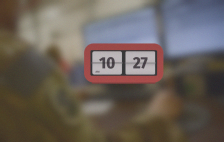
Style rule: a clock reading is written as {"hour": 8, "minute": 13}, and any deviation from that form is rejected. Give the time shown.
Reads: {"hour": 10, "minute": 27}
